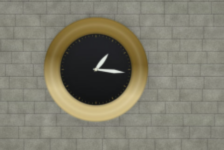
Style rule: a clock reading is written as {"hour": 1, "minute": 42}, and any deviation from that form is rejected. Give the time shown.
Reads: {"hour": 1, "minute": 16}
